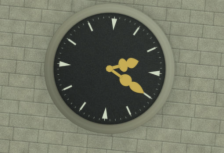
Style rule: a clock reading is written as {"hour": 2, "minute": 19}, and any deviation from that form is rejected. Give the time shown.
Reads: {"hour": 2, "minute": 20}
